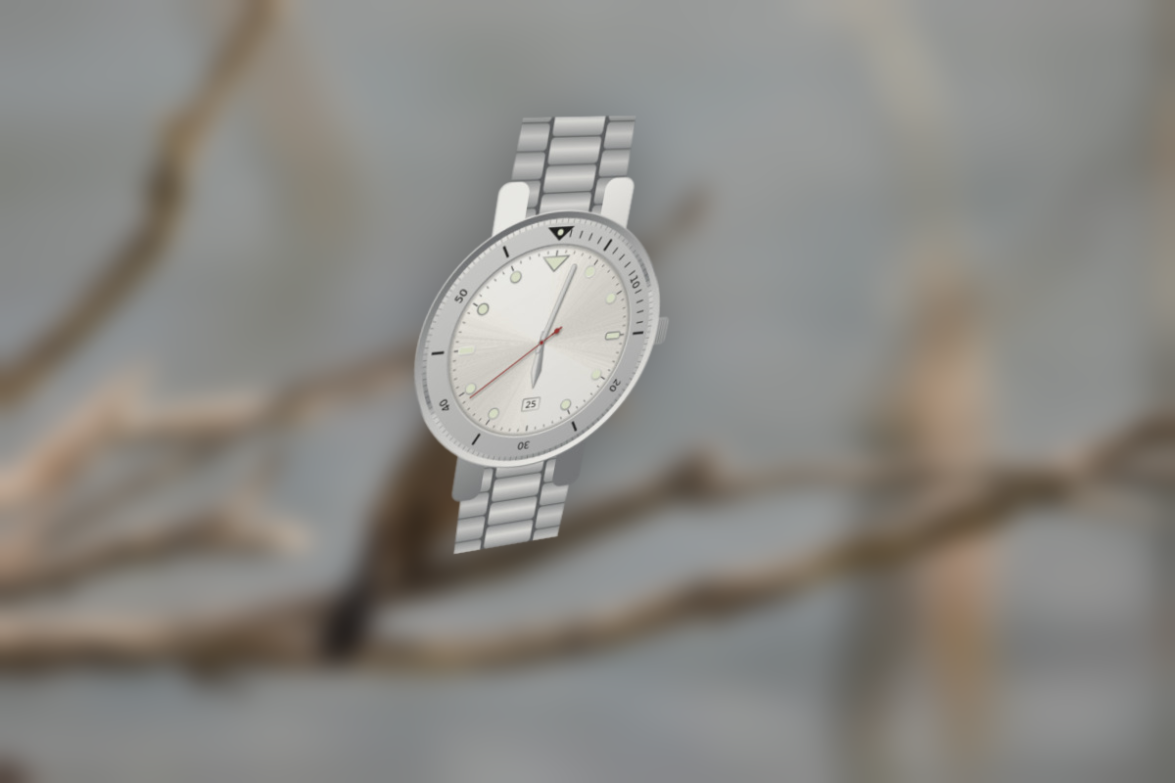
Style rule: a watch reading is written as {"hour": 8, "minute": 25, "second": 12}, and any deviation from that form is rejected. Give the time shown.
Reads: {"hour": 6, "minute": 2, "second": 39}
